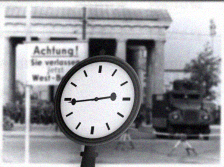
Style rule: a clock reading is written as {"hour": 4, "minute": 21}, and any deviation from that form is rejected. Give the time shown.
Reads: {"hour": 2, "minute": 44}
